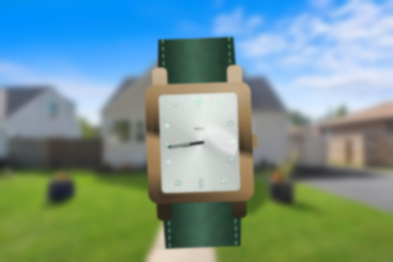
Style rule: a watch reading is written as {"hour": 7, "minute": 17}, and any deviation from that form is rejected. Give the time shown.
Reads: {"hour": 8, "minute": 44}
